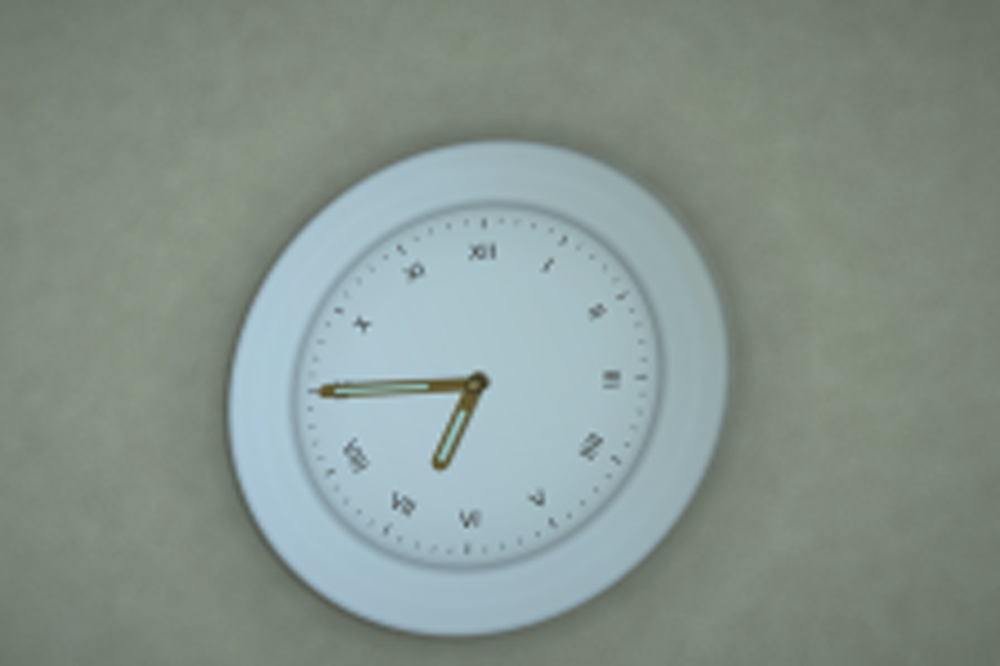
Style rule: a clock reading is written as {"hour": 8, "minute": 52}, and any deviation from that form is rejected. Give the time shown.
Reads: {"hour": 6, "minute": 45}
